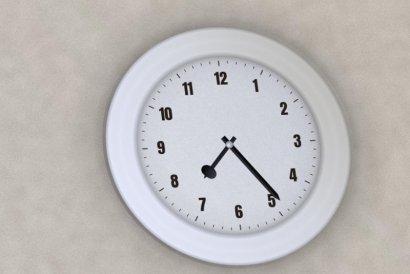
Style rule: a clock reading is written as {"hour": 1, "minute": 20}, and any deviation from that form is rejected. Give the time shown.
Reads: {"hour": 7, "minute": 24}
